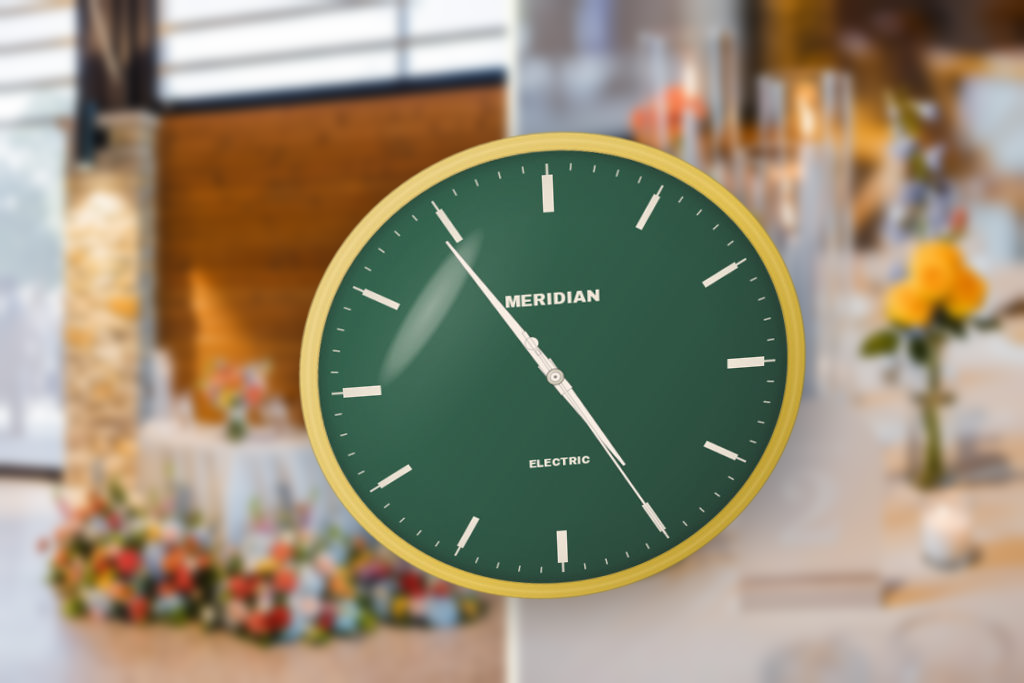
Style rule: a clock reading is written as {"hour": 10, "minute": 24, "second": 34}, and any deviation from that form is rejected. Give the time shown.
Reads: {"hour": 4, "minute": 54, "second": 25}
